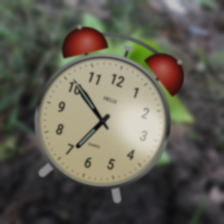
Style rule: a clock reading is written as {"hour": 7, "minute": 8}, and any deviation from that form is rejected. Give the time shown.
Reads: {"hour": 6, "minute": 51}
